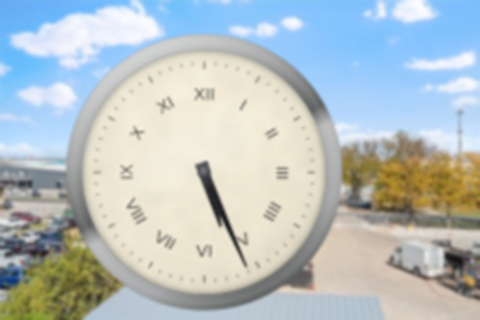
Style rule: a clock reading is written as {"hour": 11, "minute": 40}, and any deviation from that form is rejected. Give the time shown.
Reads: {"hour": 5, "minute": 26}
